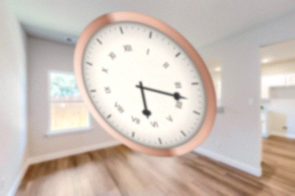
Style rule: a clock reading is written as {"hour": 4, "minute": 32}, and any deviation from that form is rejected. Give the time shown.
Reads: {"hour": 6, "minute": 18}
